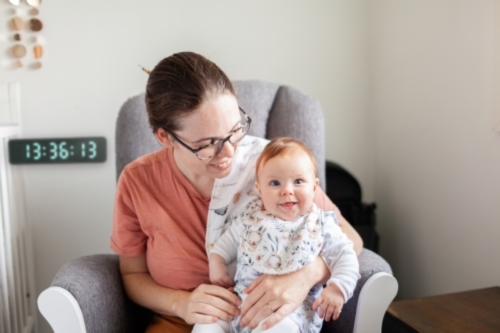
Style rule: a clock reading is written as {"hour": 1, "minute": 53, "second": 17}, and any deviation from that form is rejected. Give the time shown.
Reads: {"hour": 13, "minute": 36, "second": 13}
